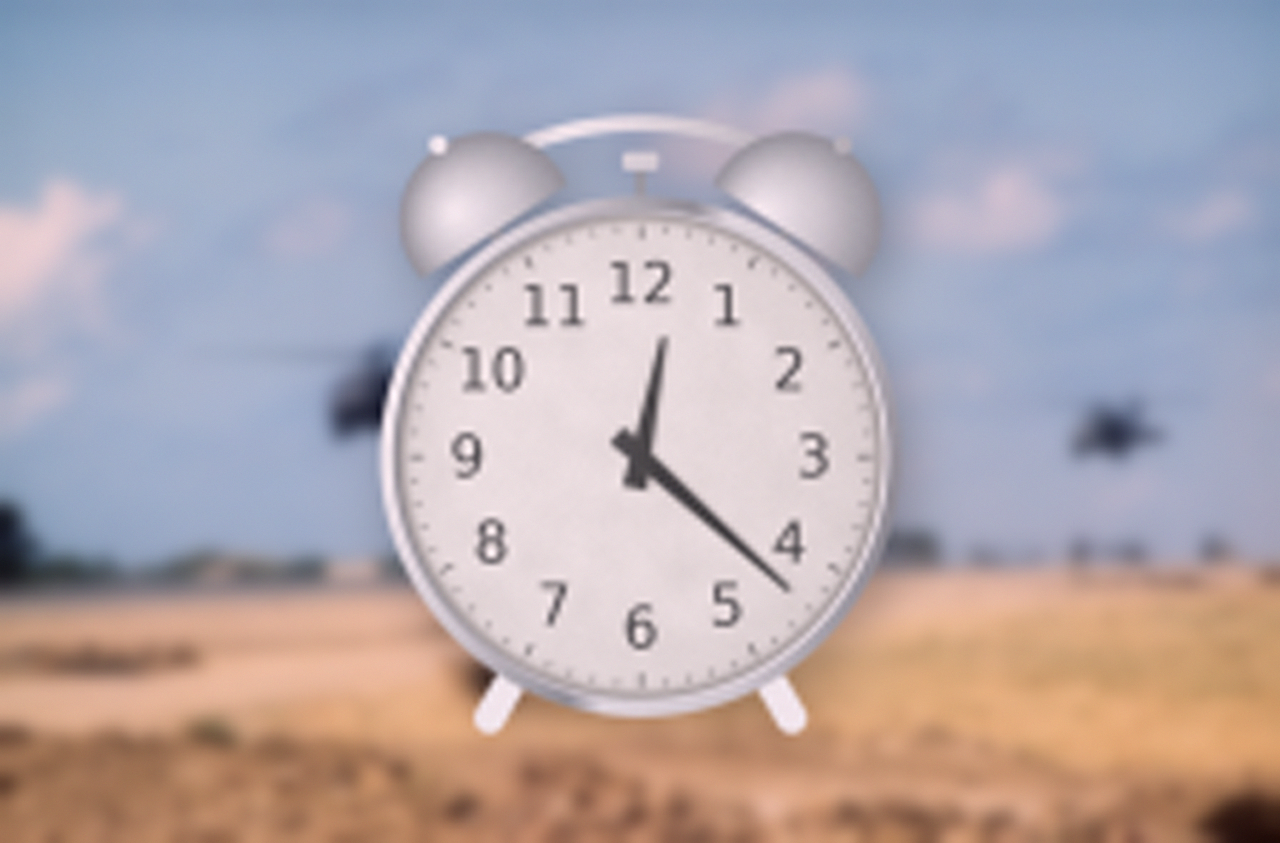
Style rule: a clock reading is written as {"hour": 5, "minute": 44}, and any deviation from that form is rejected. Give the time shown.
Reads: {"hour": 12, "minute": 22}
